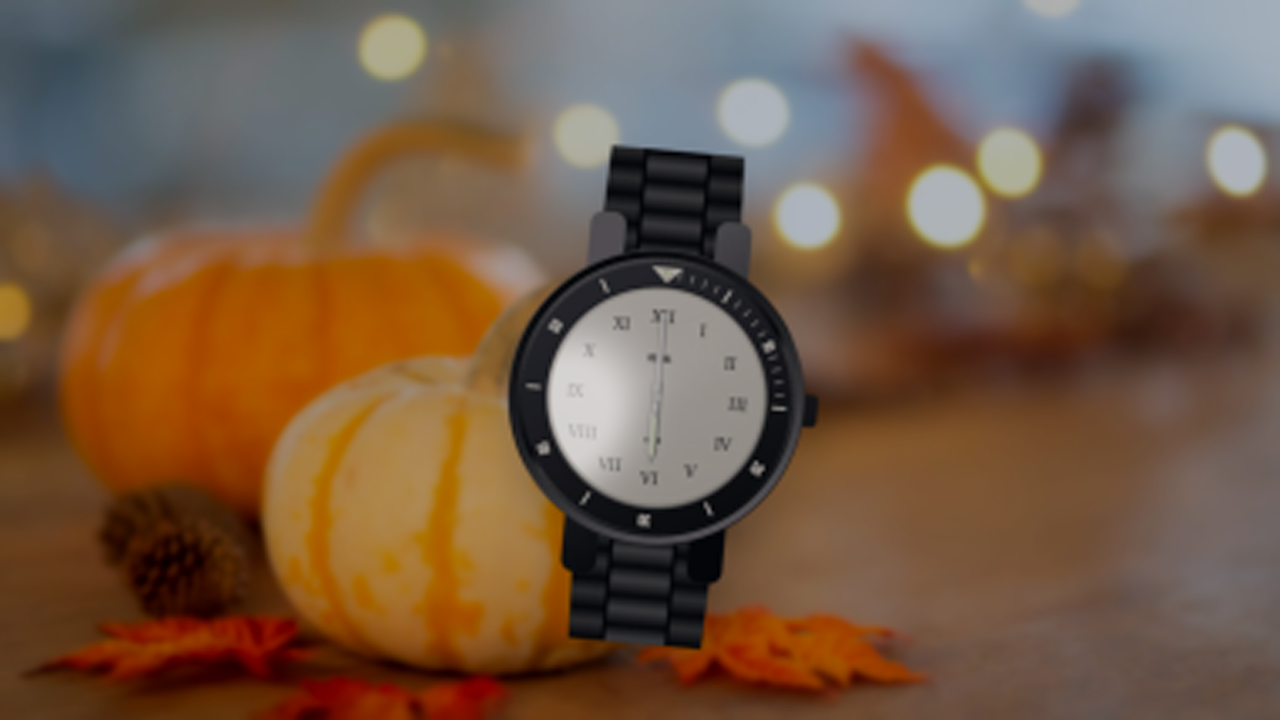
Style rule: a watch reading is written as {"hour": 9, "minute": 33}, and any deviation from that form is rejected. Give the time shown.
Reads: {"hour": 6, "minute": 0}
